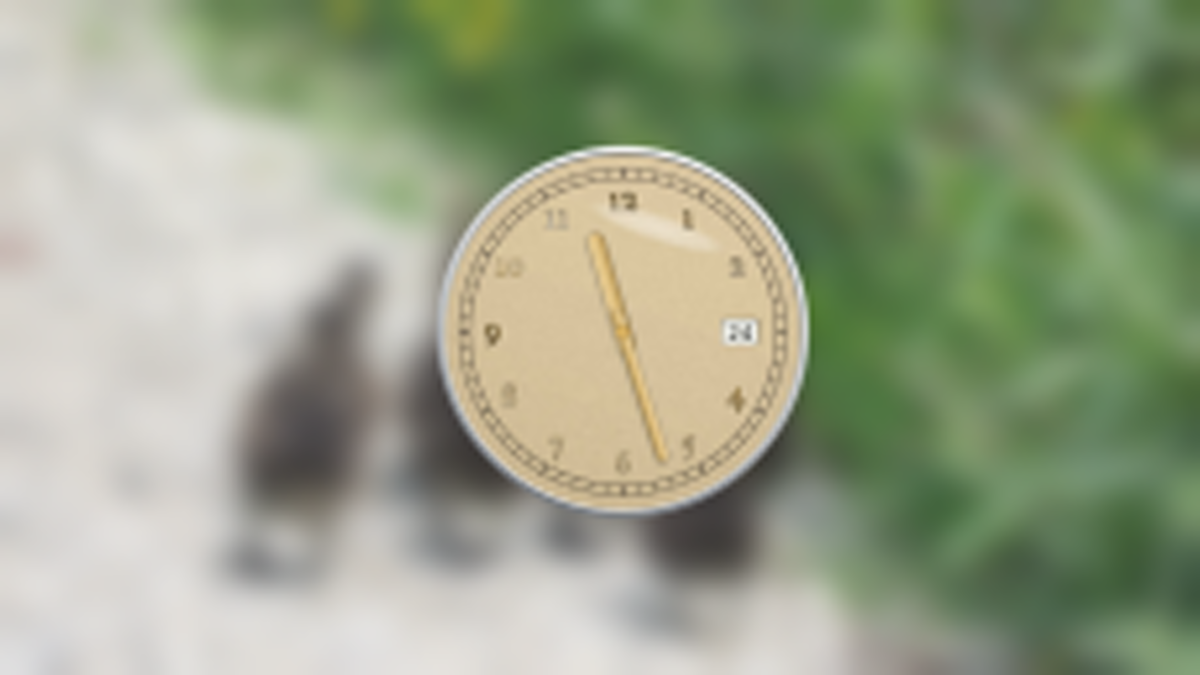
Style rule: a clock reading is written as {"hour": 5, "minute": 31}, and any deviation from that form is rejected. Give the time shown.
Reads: {"hour": 11, "minute": 27}
